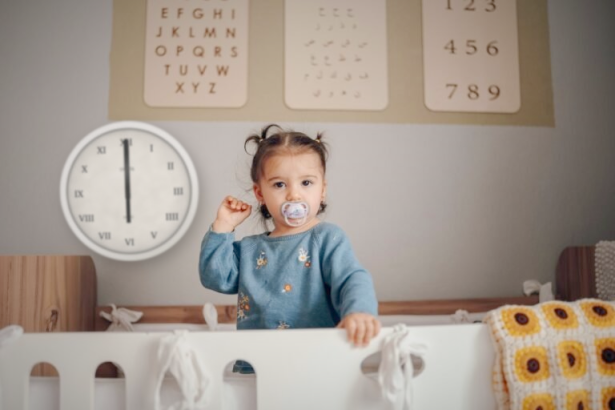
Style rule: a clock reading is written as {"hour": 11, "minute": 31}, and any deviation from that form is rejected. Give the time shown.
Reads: {"hour": 6, "minute": 0}
